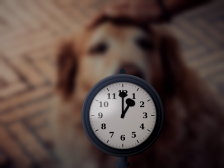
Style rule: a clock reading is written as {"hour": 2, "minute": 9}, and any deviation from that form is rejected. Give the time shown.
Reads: {"hour": 1, "minute": 0}
